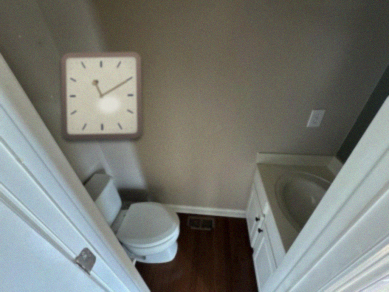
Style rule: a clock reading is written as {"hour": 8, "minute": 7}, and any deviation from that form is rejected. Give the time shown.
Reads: {"hour": 11, "minute": 10}
